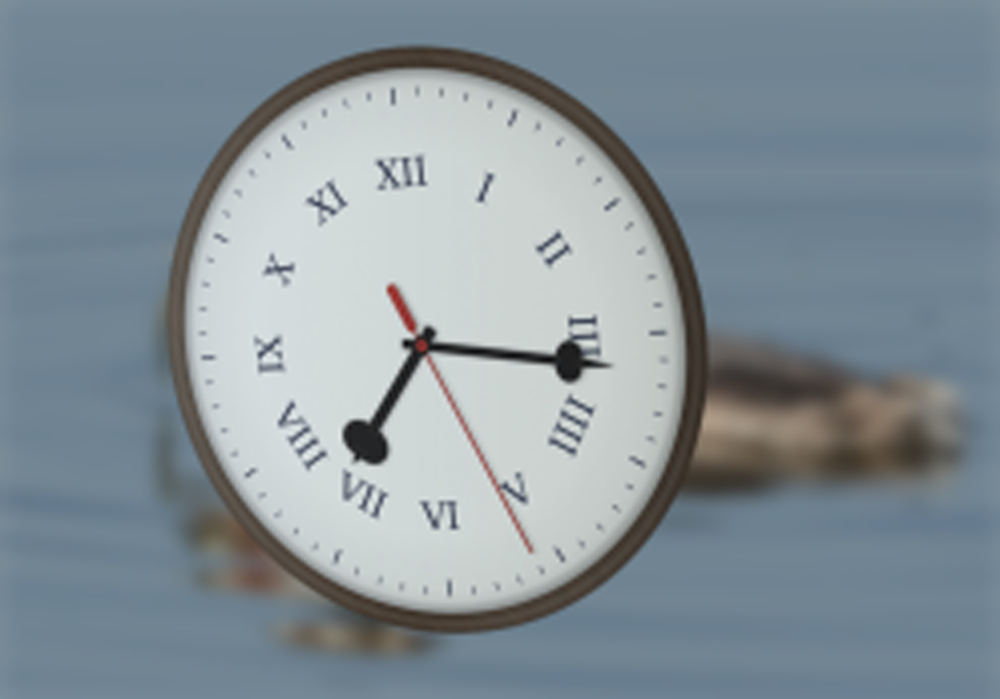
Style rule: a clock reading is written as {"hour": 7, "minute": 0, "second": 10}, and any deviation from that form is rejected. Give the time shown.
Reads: {"hour": 7, "minute": 16, "second": 26}
